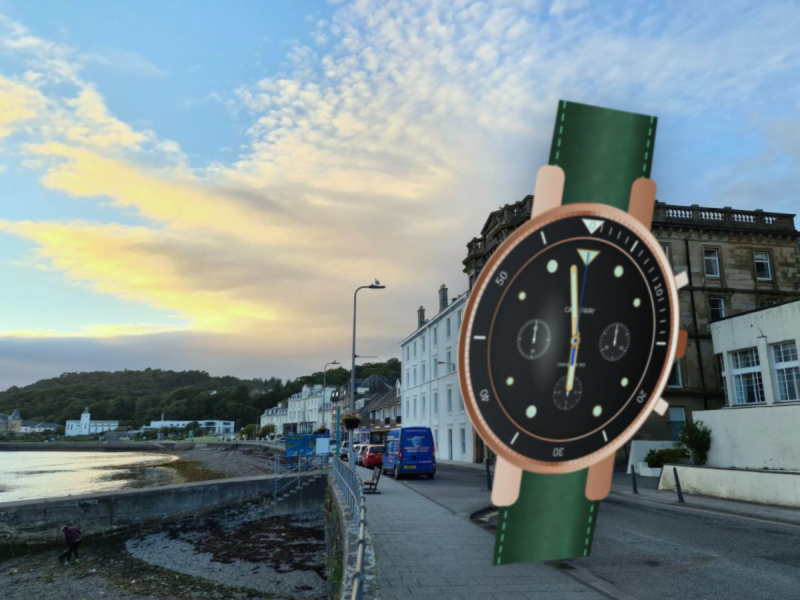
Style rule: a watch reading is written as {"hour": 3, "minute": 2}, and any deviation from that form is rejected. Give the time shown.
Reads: {"hour": 5, "minute": 58}
